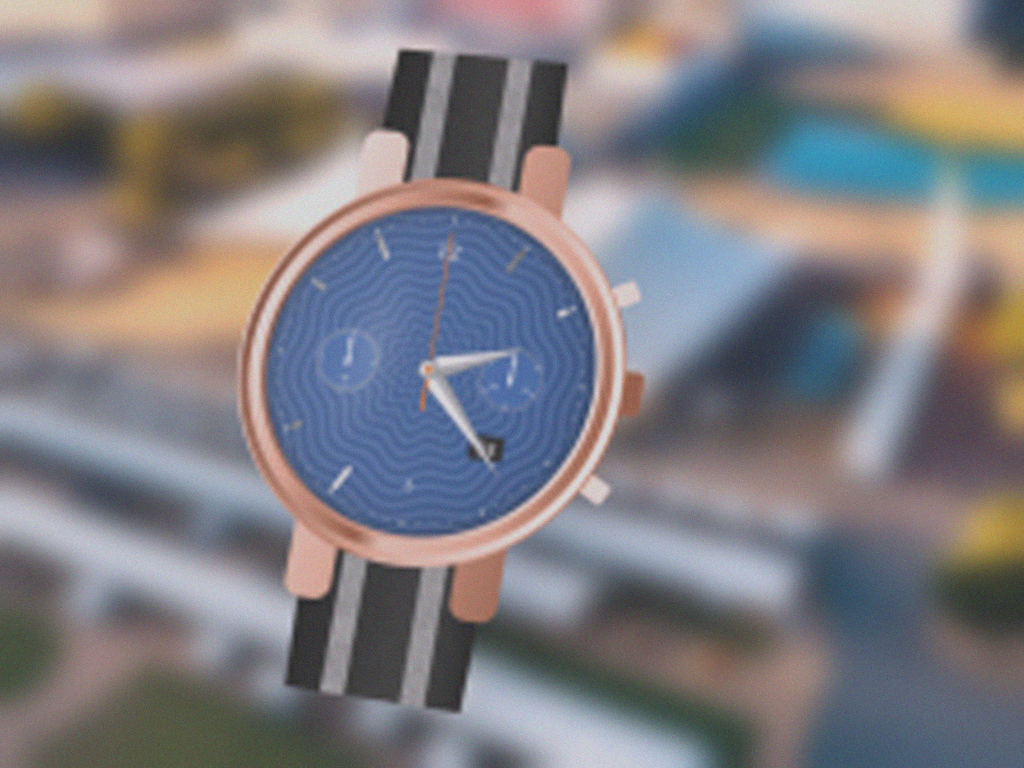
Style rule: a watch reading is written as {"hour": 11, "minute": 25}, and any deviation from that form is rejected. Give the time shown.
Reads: {"hour": 2, "minute": 23}
